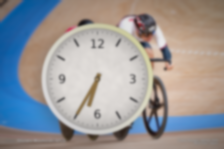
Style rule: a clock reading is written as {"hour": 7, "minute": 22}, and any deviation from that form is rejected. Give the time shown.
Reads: {"hour": 6, "minute": 35}
